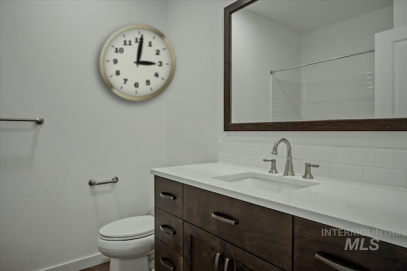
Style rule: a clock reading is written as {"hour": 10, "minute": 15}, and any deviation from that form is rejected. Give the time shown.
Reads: {"hour": 3, "minute": 1}
